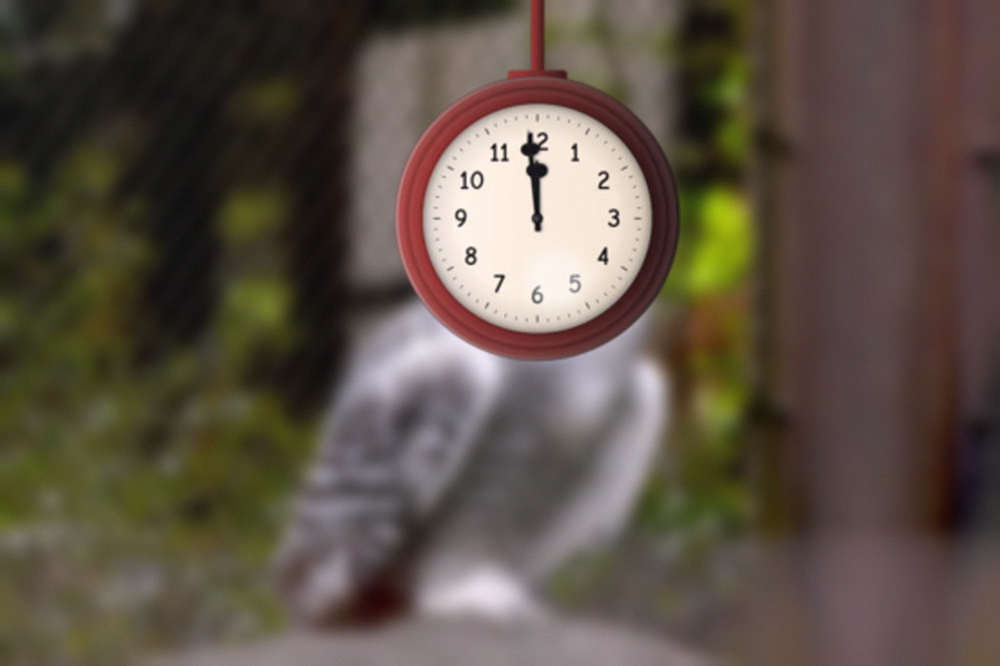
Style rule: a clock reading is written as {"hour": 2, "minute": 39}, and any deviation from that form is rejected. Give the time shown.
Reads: {"hour": 11, "minute": 59}
